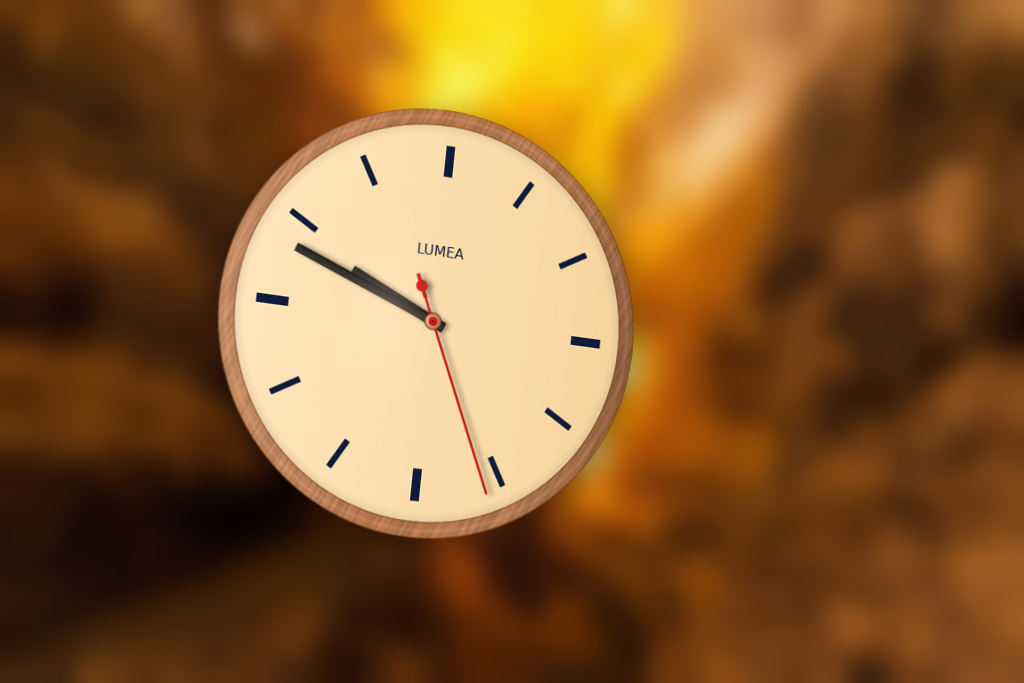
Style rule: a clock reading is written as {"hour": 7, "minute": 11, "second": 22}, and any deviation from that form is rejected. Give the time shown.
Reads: {"hour": 9, "minute": 48, "second": 26}
